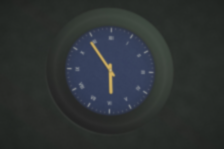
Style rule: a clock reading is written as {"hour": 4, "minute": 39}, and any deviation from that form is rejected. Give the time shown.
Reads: {"hour": 5, "minute": 54}
